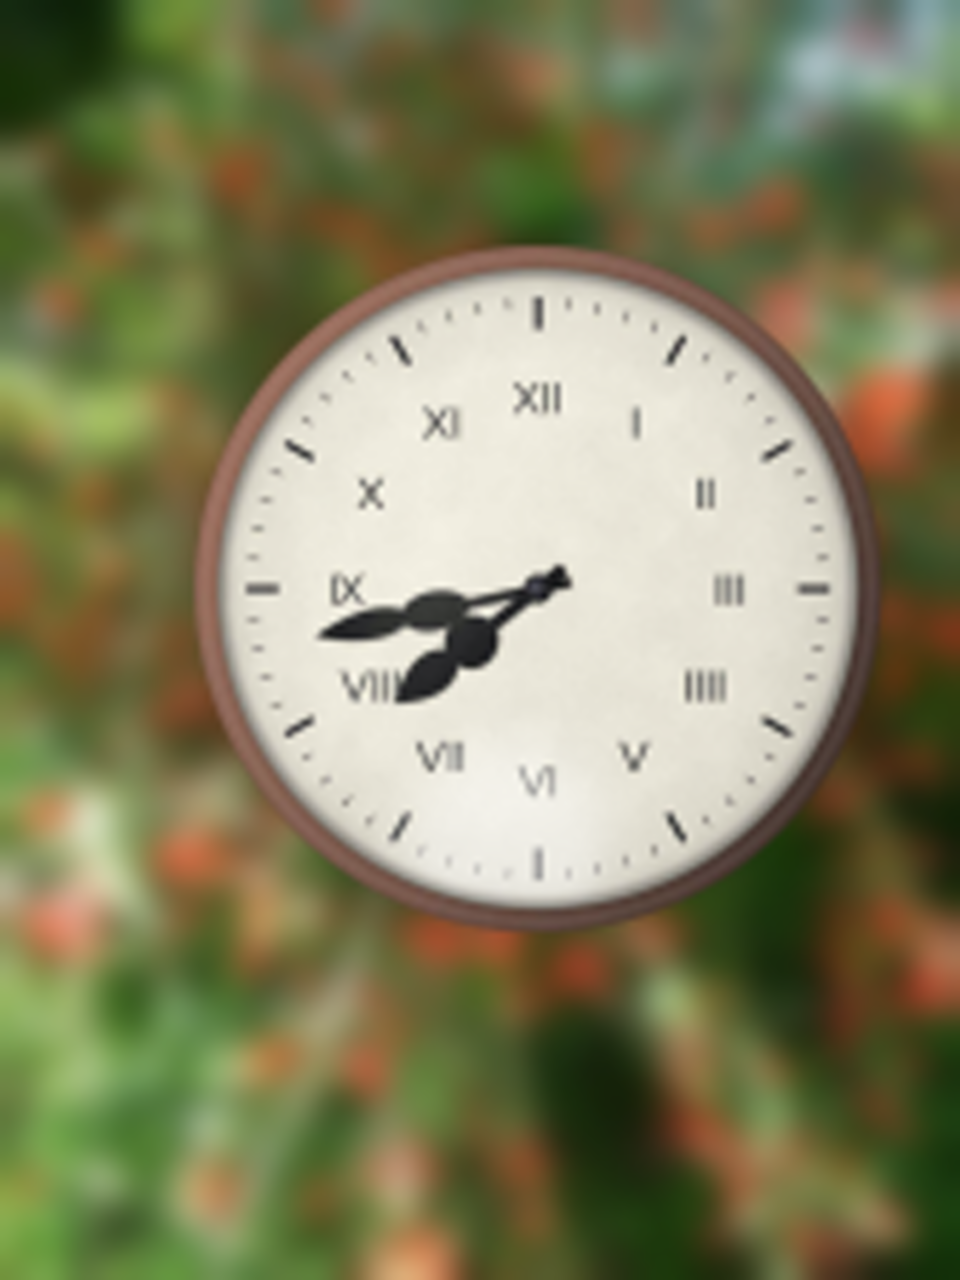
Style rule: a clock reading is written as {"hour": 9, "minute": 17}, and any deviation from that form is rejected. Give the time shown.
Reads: {"hour": 7, "minute": 43}
